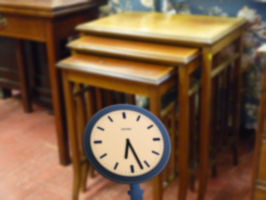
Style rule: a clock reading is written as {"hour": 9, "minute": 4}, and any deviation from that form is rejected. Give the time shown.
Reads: {"hour": 6, "minute": 27}
